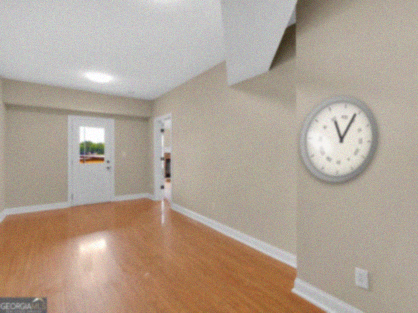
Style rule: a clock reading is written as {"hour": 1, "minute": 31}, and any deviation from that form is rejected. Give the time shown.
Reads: {"hour": 11, "minute": 4}
